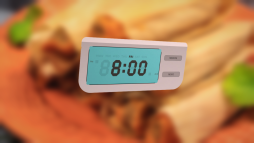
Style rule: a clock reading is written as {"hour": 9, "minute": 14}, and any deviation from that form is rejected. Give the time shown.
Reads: {"hour": 8, "minute": 0}
